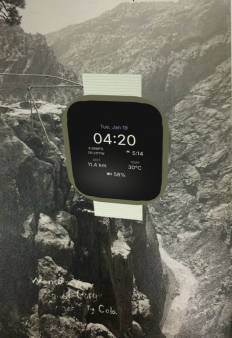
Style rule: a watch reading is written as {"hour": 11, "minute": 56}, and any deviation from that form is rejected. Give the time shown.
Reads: {"hour": 4, "minute": 20}
